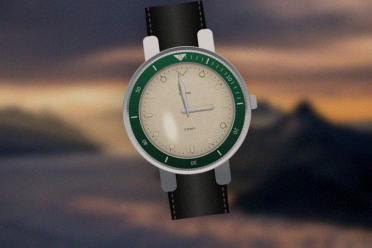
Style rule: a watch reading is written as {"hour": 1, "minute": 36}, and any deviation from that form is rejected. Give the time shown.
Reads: {"hour": 2, "minute": 59}
